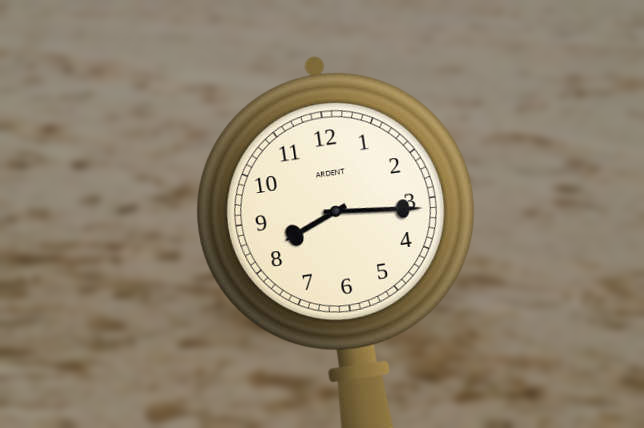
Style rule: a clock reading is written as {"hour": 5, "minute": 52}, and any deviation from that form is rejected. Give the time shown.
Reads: {"hour": 8, "minute": 16}
